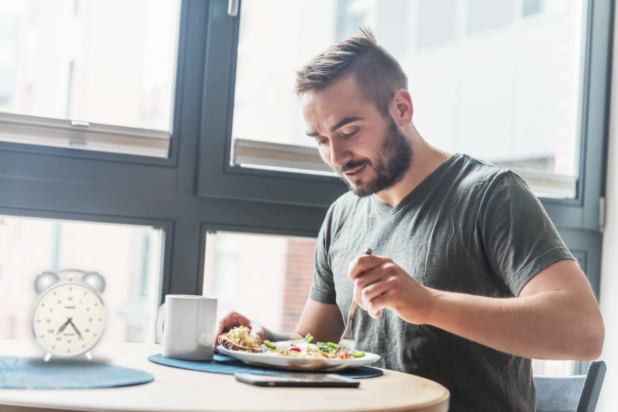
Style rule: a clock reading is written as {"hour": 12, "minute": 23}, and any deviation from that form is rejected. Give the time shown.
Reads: {"hour": 7, "minute": 24}
